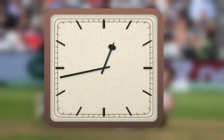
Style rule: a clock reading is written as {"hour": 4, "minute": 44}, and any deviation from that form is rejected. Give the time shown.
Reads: {"hour": 12, "minute": 43}
